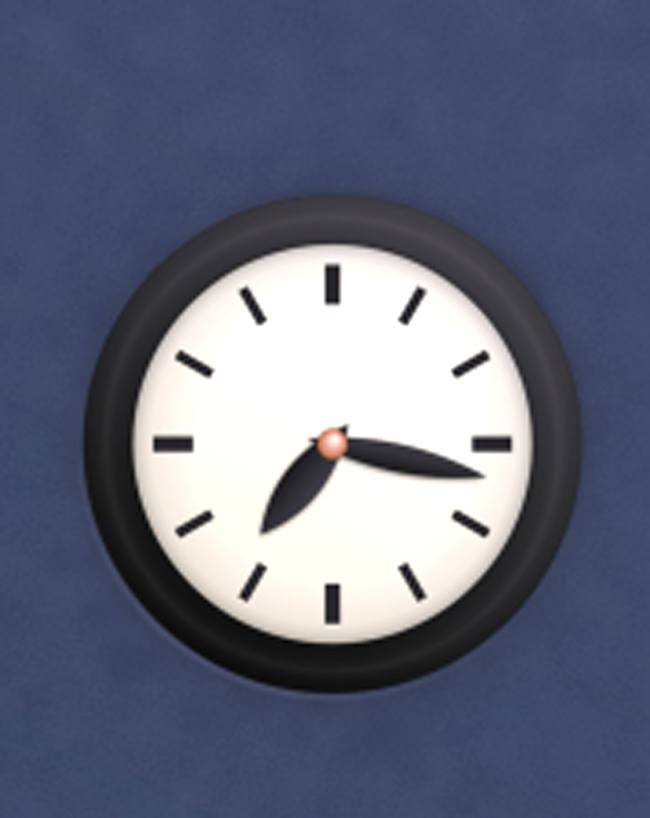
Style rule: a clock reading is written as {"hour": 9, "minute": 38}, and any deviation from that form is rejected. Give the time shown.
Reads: {"hour": 7, "minute": 17}
